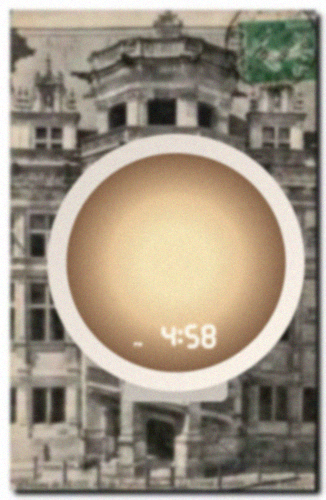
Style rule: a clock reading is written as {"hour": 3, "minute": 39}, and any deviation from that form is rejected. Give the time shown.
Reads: {"hour": 4, "minute": 58}
